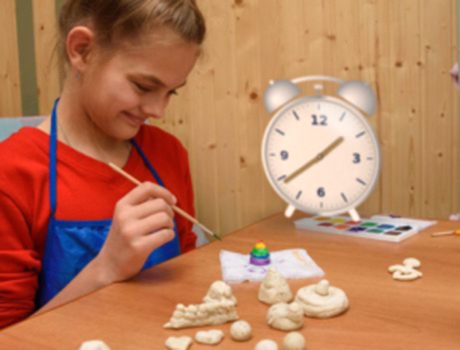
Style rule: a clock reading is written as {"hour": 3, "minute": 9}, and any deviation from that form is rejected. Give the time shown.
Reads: {"hour": 1, "minute": 39}
